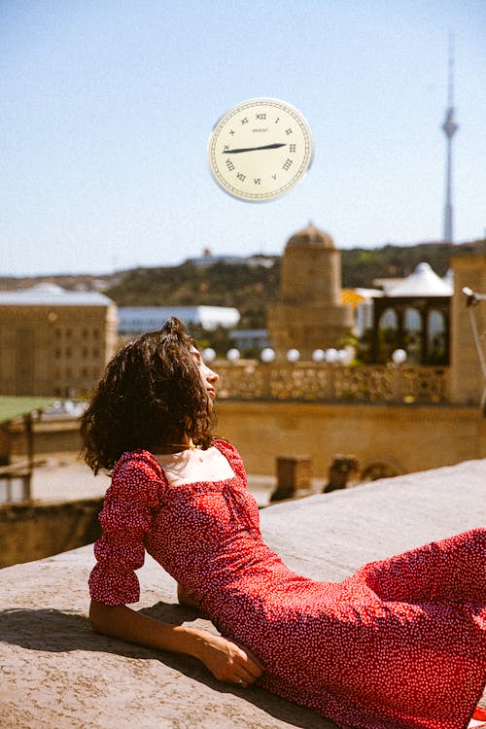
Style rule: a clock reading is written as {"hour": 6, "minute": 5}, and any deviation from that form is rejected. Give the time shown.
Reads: {"hour": 2, "minute": 44}
